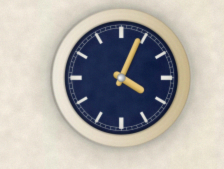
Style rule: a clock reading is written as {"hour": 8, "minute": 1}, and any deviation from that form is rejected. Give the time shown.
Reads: {"hour": 4, "minute": 4}
